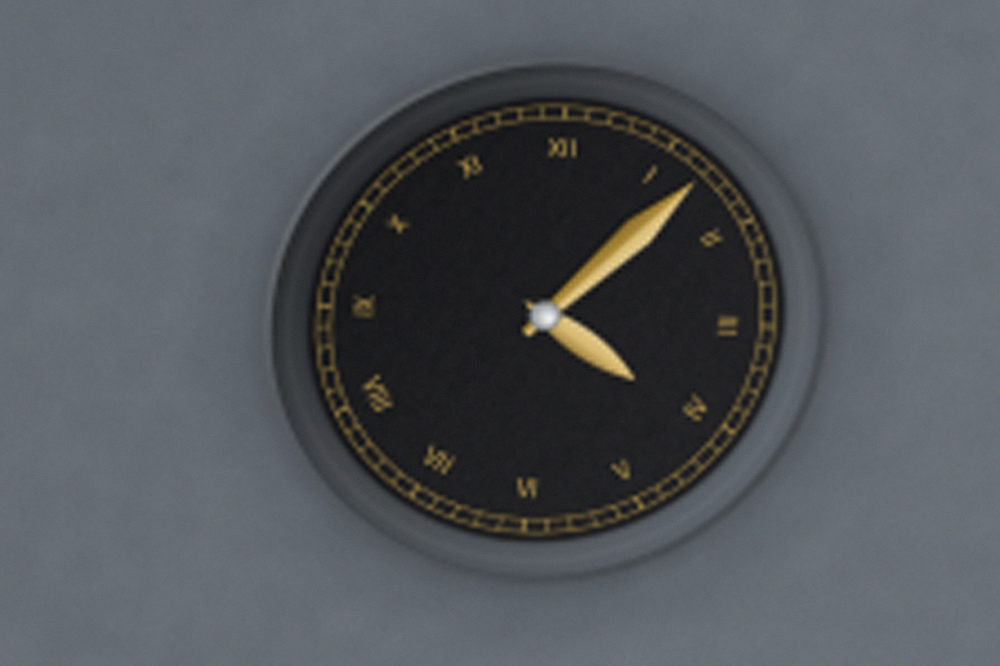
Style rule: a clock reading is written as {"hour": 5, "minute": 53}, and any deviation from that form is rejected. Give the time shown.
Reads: {"hour": 4, "minute": 7}
